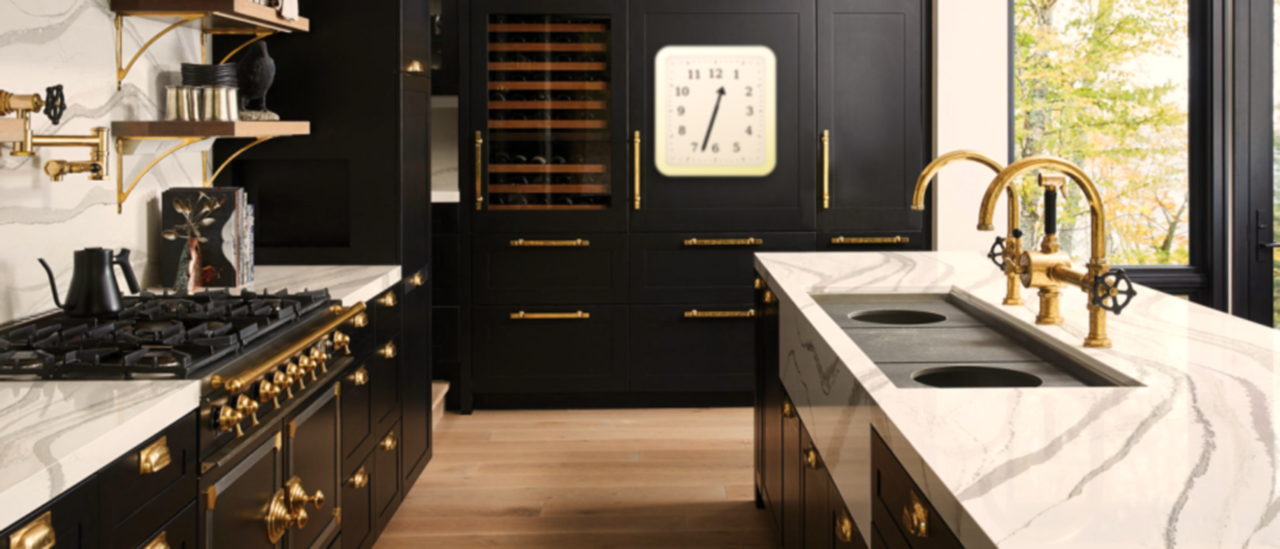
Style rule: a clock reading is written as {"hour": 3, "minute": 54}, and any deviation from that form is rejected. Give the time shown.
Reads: {"hour": 12, "minute": 33}
